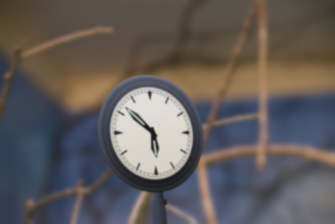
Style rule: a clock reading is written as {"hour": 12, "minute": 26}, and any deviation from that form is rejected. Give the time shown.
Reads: {"hour": 5, "minute": 52}
